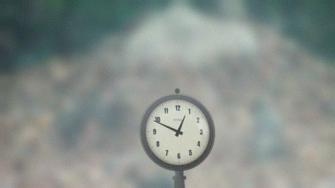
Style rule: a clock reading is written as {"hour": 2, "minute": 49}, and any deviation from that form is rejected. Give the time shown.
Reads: {"hour": 12, "minute": 49}
